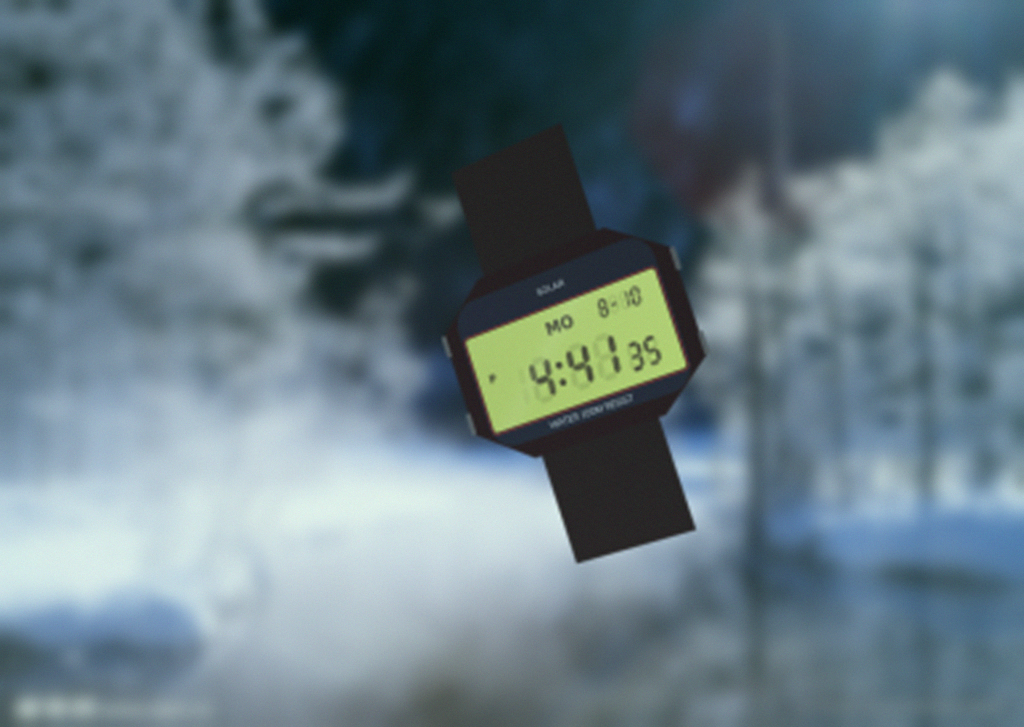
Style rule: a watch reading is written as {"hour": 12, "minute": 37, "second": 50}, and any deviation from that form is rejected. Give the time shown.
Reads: {"hour": 4, "minute": 41, "second": 35}
